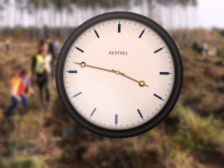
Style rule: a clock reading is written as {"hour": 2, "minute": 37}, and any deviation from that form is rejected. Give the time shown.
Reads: {"hour": 3, "minute": 47}
